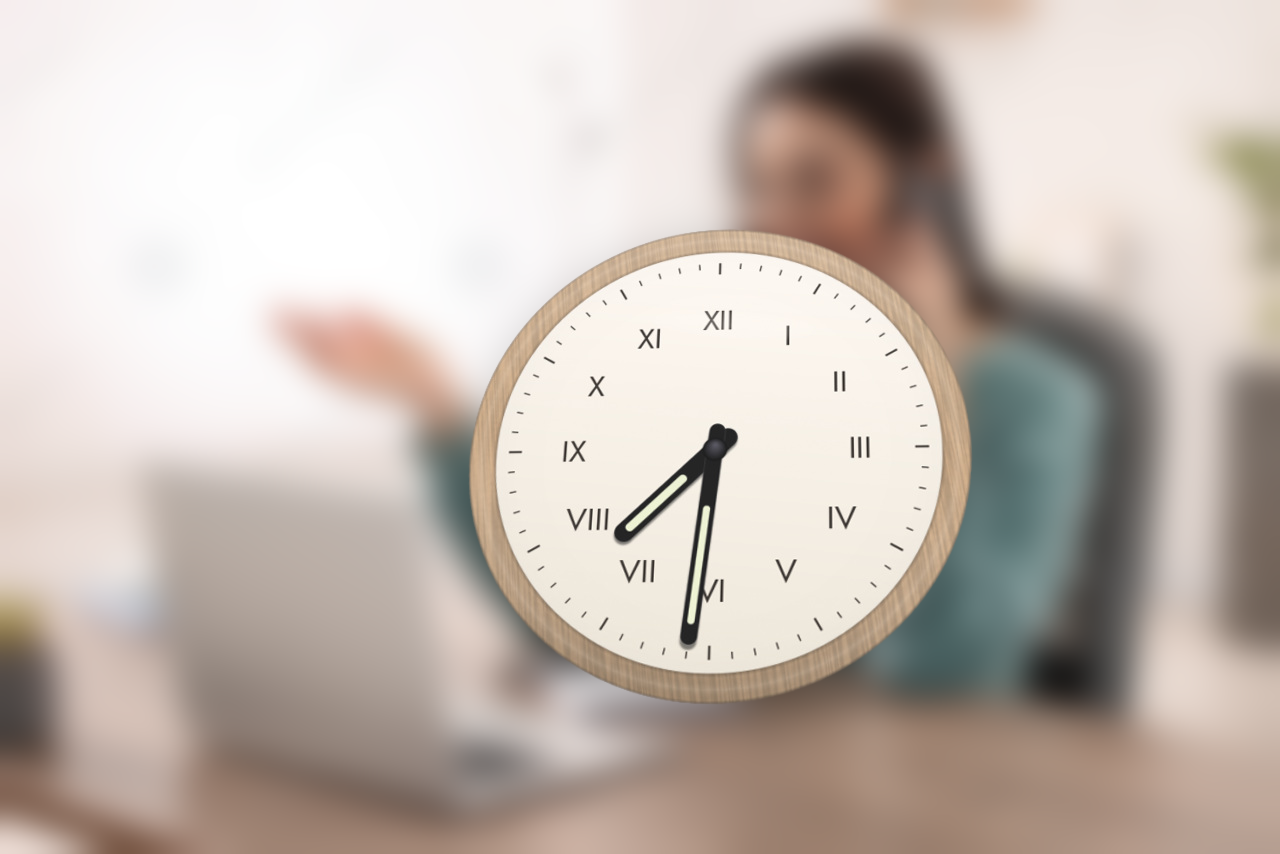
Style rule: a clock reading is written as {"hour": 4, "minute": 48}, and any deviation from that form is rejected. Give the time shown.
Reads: {"hour": 7, "minute": 31}
